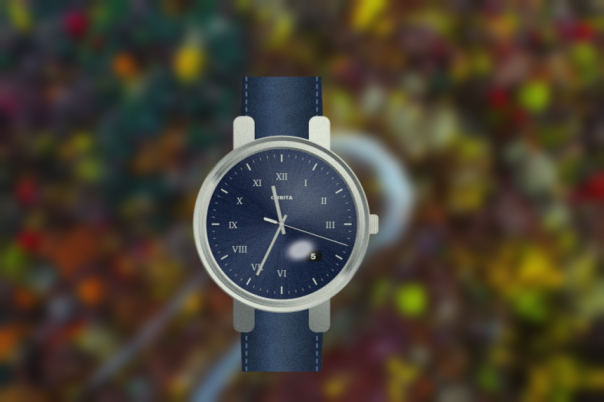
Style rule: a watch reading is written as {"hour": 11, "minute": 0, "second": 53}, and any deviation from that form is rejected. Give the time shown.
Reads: {"hour": 11, "minute": 34, "second": 18}
